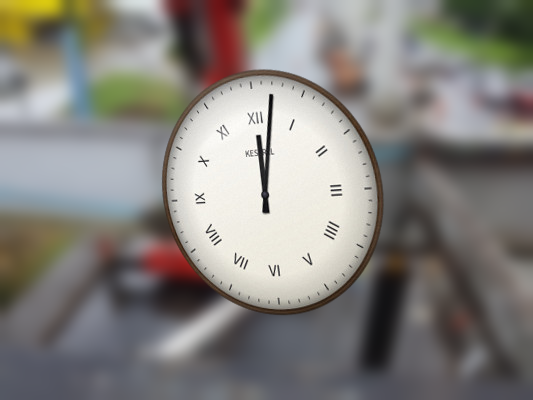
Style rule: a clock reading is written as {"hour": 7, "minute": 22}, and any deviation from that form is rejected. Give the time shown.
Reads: {"hour": 12, "minute": 2}
